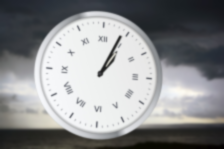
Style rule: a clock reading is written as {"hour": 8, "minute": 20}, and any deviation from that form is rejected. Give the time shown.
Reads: {"hour": 1, "minute": 4}
